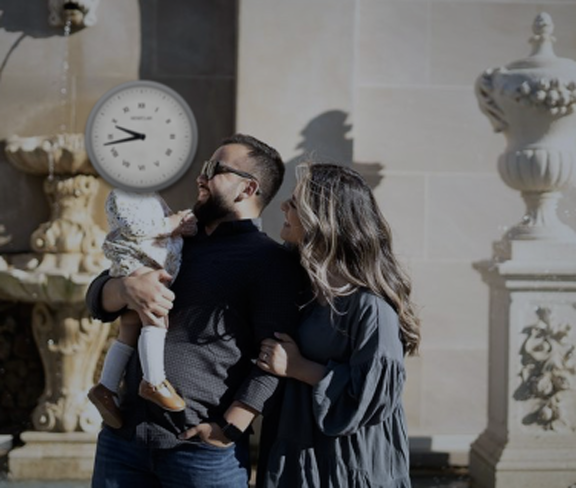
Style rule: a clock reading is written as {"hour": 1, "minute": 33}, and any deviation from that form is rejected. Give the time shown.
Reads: {"hour": 9, "minute": 43}
